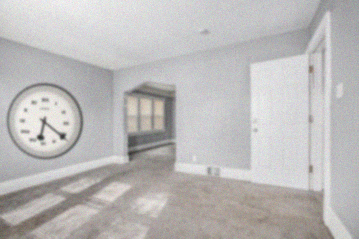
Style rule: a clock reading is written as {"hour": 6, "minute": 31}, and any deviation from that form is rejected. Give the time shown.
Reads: {"hour": 6, "minute": 21}
